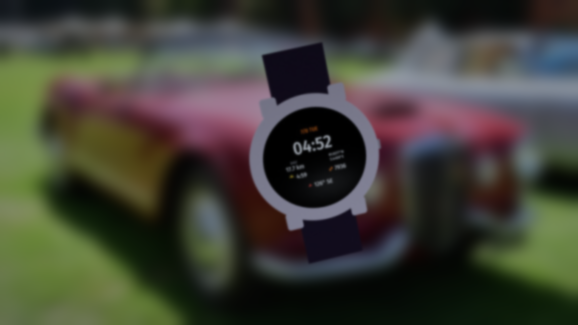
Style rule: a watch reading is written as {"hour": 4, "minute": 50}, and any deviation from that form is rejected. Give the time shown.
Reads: {"hour": 4, "minute": 52}
